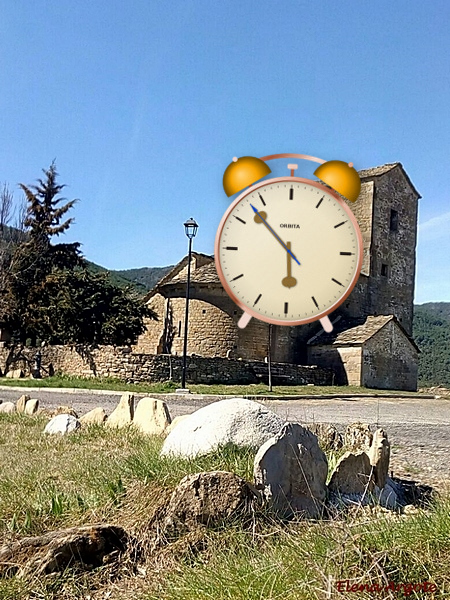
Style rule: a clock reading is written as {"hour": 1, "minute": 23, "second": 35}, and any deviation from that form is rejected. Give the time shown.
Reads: {"hour": 5, "minute": 52, "second": 53}
